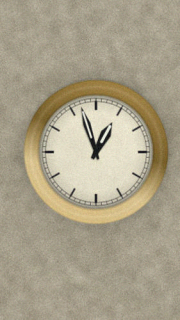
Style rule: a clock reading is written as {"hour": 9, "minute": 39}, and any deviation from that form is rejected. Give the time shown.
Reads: {"hour": 12, "minute": 57}
